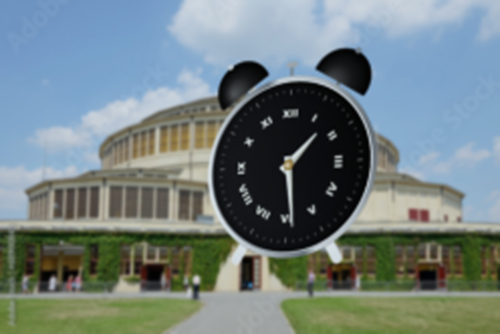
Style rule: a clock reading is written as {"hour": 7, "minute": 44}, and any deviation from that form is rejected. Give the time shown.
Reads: {"hour": 1, "minute": 29}
